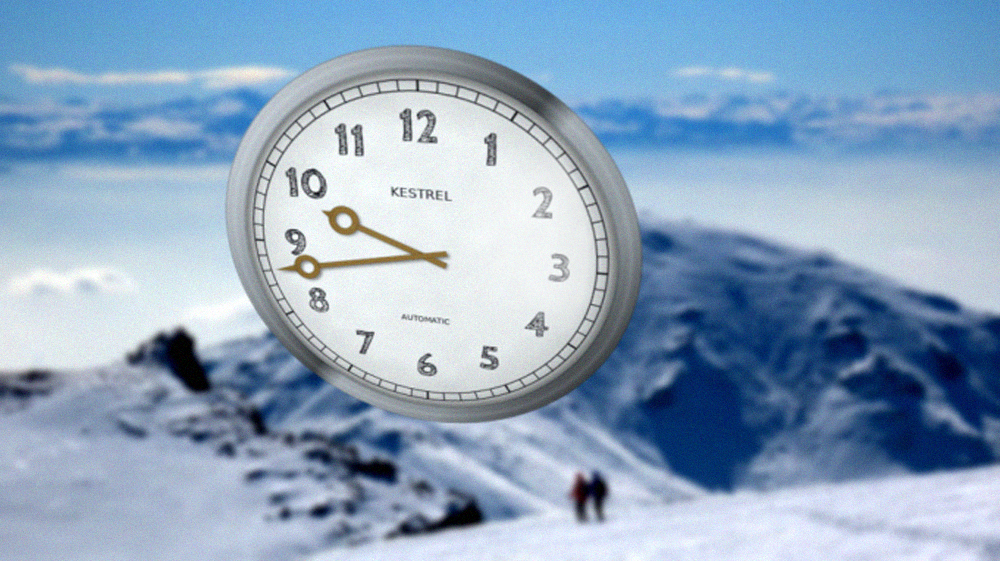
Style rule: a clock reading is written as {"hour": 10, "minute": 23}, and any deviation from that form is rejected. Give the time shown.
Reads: {"hour": 9, "minute": 43}
